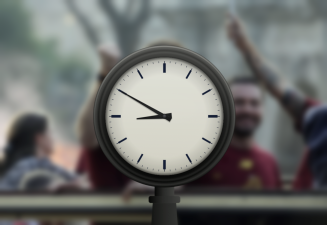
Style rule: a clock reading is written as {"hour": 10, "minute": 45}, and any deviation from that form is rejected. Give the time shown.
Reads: {"hour": 8, "minute": 50}
